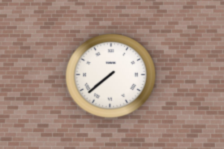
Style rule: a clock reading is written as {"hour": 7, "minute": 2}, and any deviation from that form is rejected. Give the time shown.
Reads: {"hour": 7, "minute": 38}
